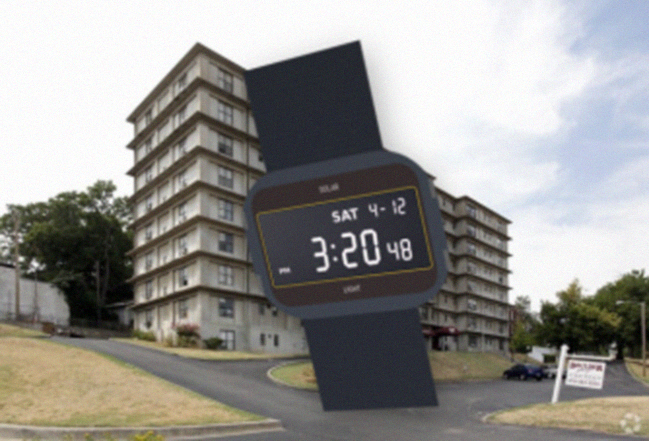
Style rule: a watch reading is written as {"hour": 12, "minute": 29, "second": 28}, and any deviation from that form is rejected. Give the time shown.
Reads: {"hour": 3, "minute": 20, "second": 48}
